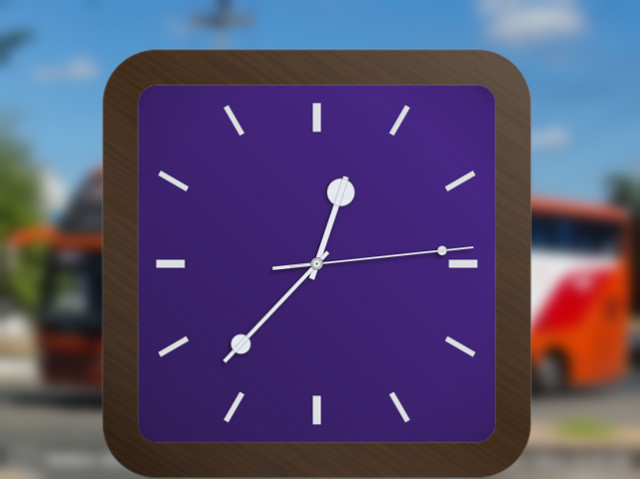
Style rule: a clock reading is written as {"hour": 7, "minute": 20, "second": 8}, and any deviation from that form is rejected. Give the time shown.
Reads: {"hour": 12, "minute": 37, "second": 14}
